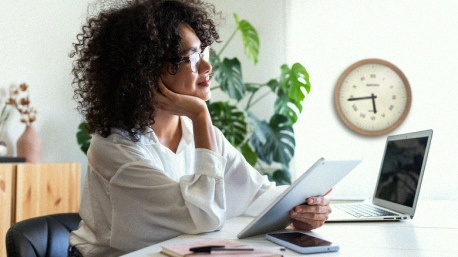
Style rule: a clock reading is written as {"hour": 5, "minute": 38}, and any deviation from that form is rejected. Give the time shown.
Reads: {"hour": 5, "minute": 44}
